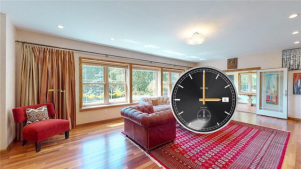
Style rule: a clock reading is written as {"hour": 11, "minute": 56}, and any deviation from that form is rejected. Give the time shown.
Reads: {"hour": 3, "minute": 0}
